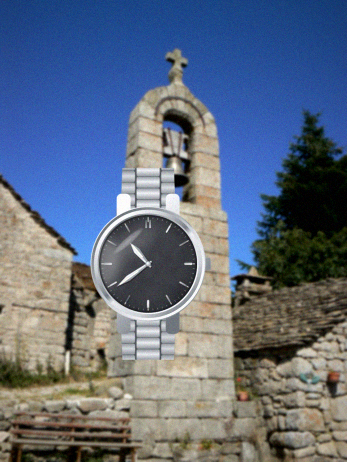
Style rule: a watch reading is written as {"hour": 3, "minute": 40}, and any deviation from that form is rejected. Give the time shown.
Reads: {"hour": 10, "minute": 39}
